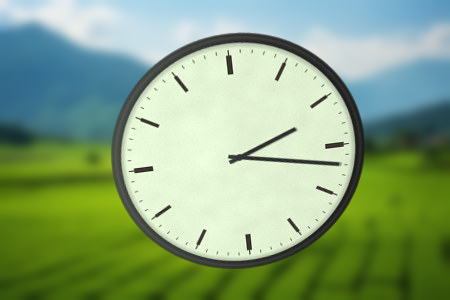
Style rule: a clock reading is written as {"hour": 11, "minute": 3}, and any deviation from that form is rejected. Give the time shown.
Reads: {"hour": 2, "minute": 17}
